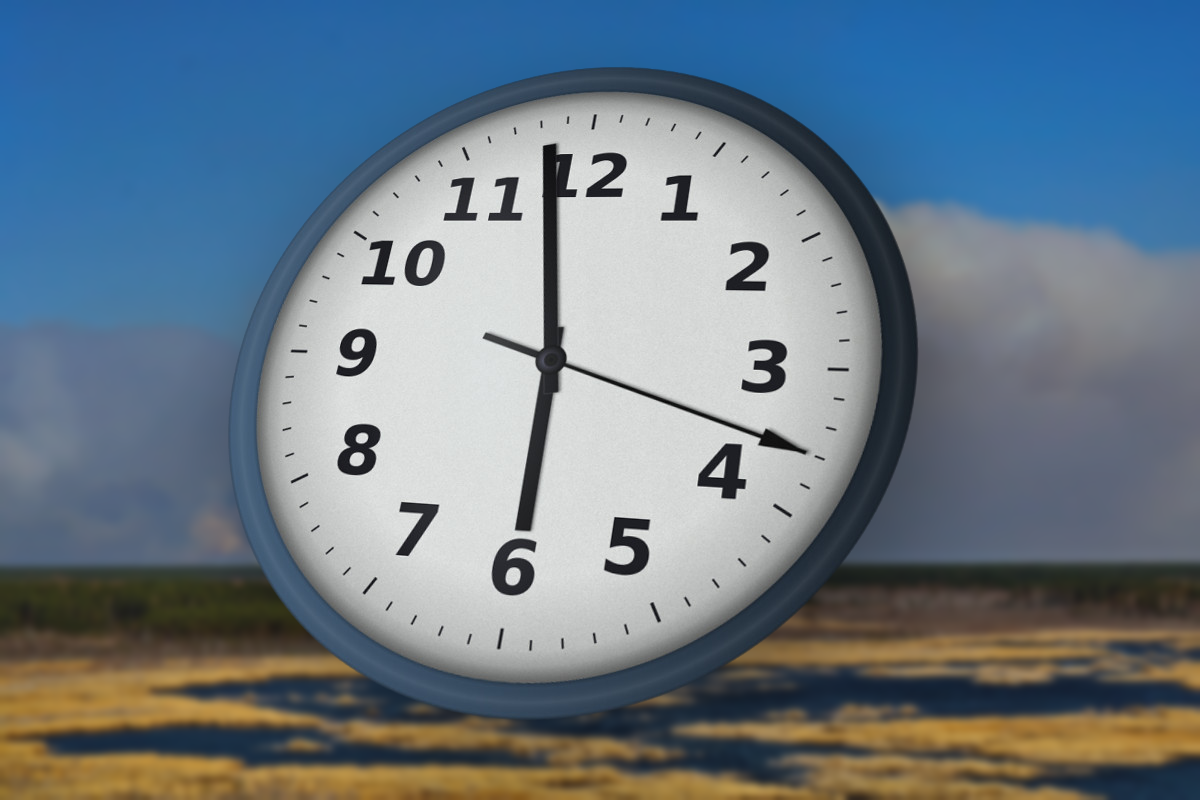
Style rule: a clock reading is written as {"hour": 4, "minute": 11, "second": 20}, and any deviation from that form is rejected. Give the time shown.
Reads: {"hour": 5, "minute": 58, "second": 18}
